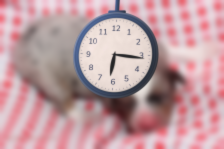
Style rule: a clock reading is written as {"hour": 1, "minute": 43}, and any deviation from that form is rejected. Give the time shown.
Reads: {"hour": 6, "minute": 16}
